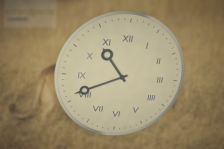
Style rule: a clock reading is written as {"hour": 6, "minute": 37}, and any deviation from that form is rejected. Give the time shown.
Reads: {"hour": 10, "minute": 41}
